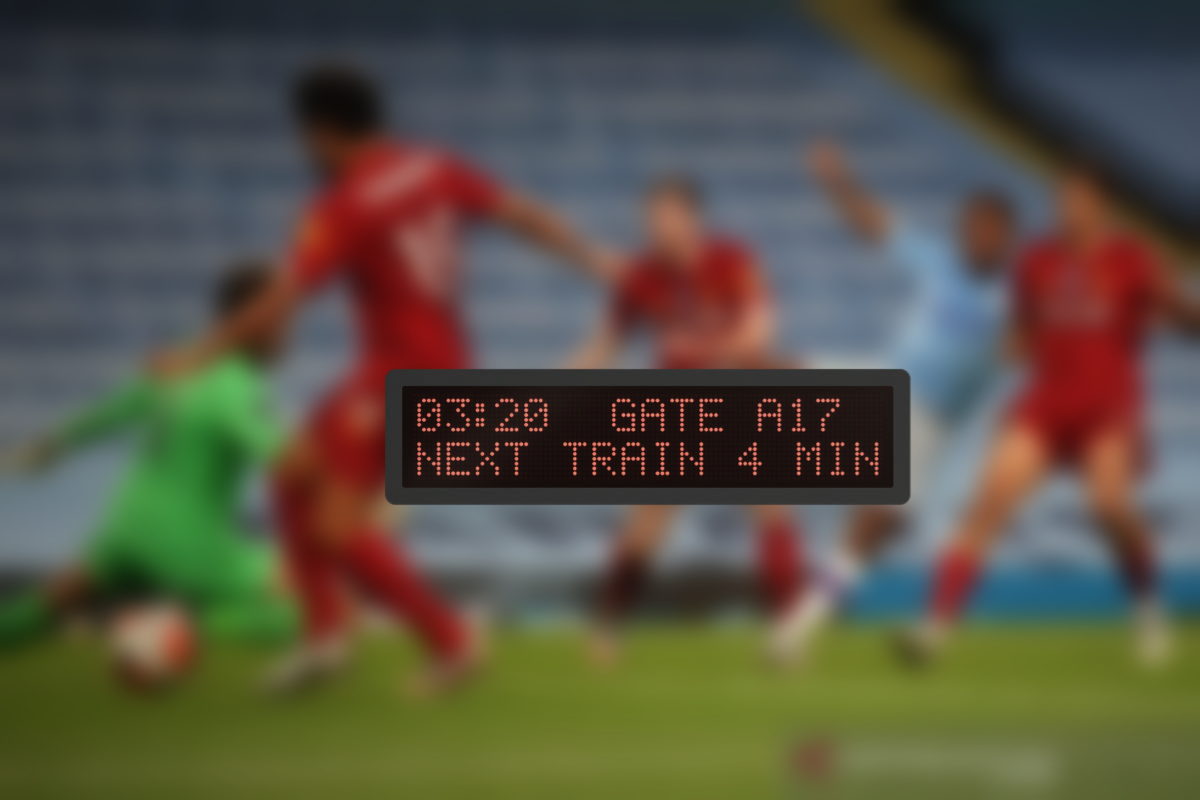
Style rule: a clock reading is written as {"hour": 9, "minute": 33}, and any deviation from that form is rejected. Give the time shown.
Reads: {"hour": 3, "minute": 20}
